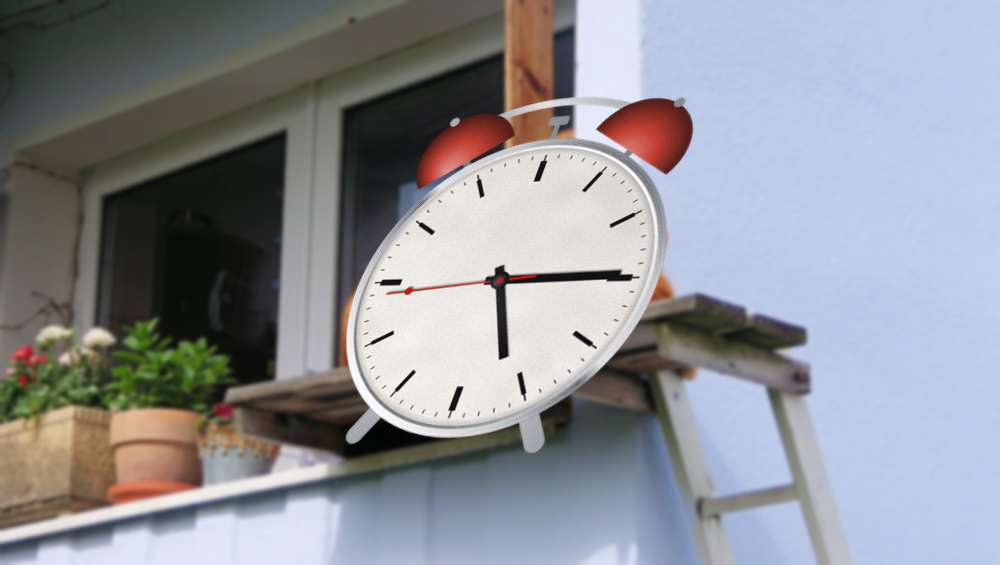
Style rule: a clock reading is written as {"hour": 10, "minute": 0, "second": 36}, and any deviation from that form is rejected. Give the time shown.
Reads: {"hour": 5, "minute": 14, "second": 44}
